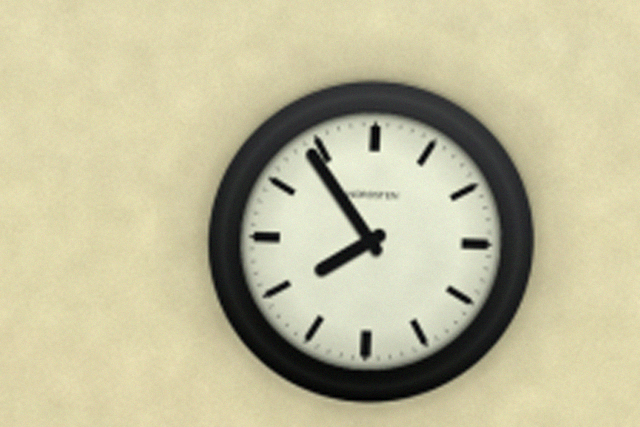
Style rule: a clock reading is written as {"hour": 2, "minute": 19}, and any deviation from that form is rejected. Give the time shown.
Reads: {"hour": 7, "minute": 54}
